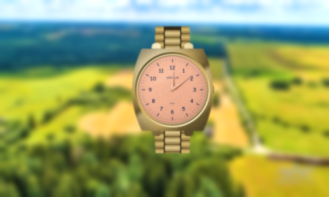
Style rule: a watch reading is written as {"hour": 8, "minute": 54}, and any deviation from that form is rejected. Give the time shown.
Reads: {"hour": 12, "minute": 9}
